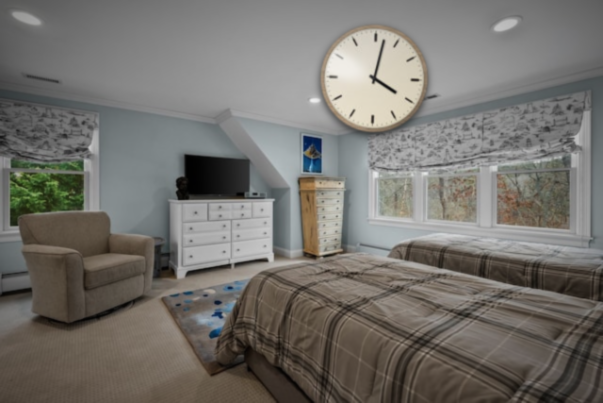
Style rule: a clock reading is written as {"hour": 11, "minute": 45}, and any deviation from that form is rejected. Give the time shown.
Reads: {"hour": 4, "minute": 2}
